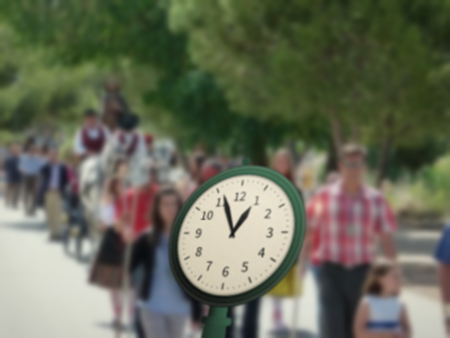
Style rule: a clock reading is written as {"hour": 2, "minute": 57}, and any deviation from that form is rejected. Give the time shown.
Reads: {"hour": 12, "minute": 56}
